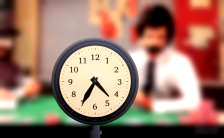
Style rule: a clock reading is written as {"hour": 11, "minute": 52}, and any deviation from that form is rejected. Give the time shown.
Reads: {"hour": 4, "minute": 35}
